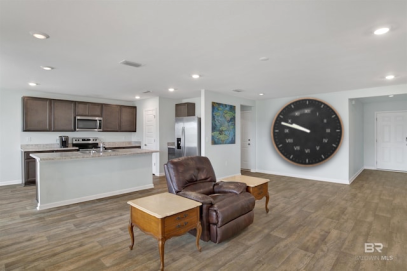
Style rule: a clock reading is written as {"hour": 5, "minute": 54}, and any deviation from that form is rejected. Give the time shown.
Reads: {"hour": 9, "minute": 48}
